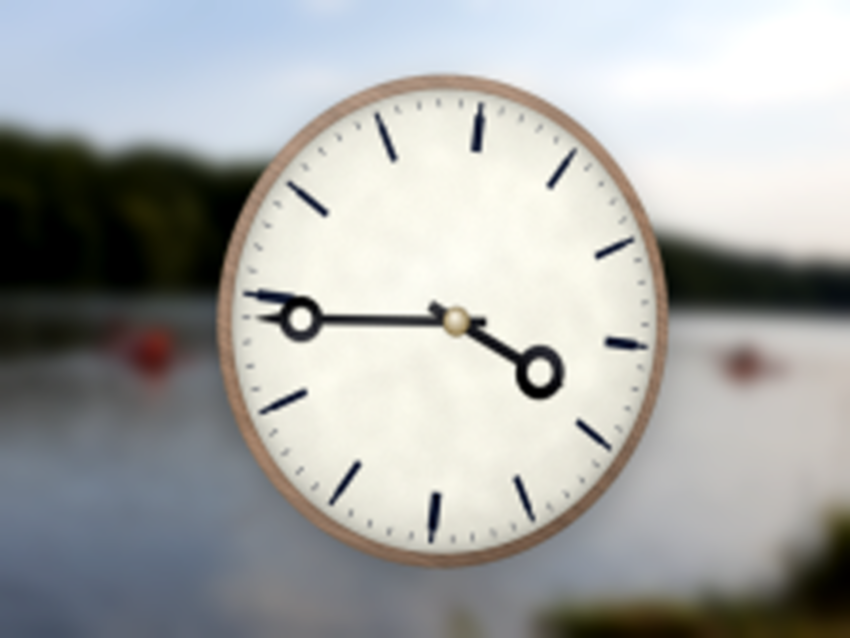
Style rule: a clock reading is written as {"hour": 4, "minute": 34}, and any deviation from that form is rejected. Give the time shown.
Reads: {"hour": 3, "minute": 44}
